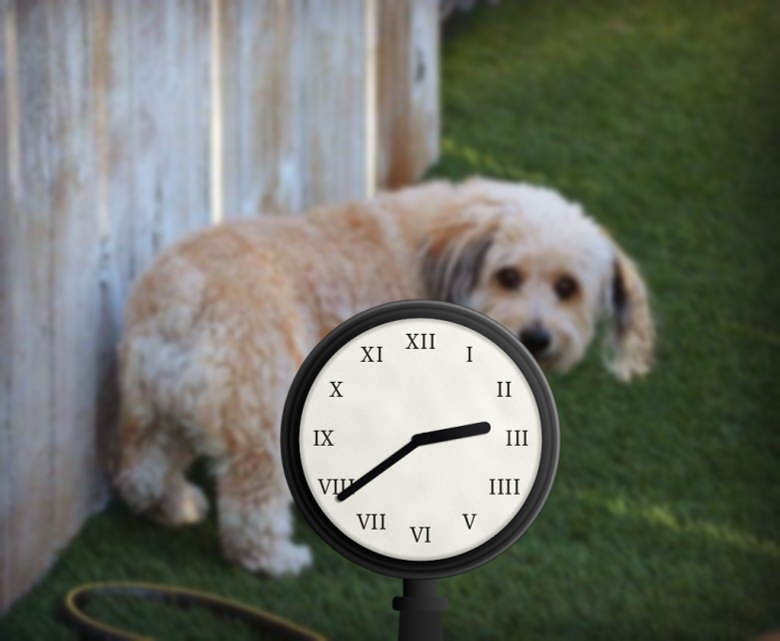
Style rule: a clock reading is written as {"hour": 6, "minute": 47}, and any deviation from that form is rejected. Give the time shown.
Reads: {"hour": 2, "minute": 39}
